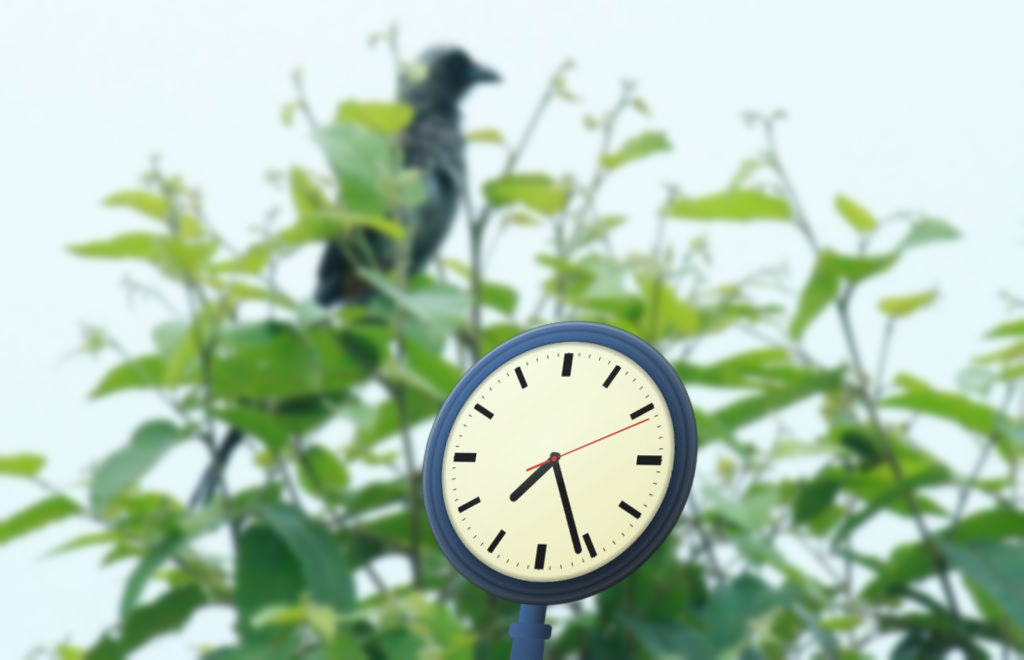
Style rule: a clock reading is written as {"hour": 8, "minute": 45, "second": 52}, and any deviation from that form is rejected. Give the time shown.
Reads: {"hour": 7, "minute": 26, "second": 11}
